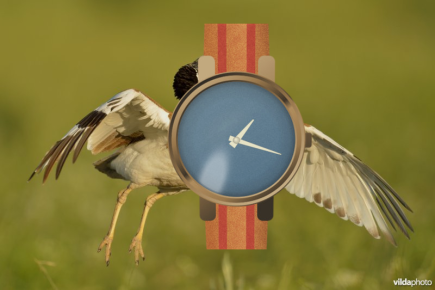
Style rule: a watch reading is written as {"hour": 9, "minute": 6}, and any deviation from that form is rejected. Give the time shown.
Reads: {"hour": 1, "minute": 18}
